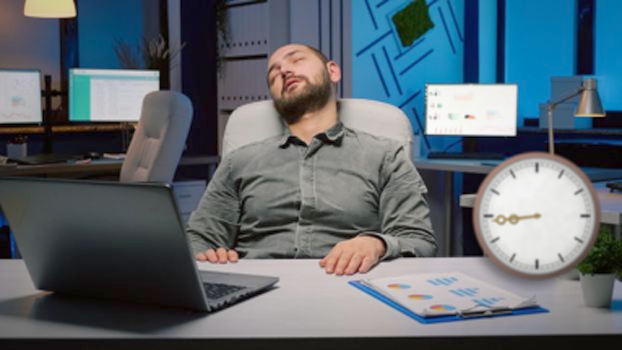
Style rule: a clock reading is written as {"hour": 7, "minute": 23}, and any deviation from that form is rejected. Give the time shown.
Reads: {"hour": 8, "minute": 44}
